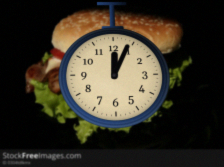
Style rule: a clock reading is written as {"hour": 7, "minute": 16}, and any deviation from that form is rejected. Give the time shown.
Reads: {"hour": 12, "minute": 4}
